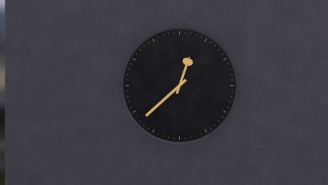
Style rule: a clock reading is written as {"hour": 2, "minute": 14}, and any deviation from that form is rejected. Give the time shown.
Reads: {"hour": 12, "minute": 38}
